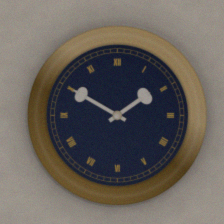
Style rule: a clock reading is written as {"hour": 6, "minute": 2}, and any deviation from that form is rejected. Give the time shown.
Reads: {"hour": 1, "minute": 50}
